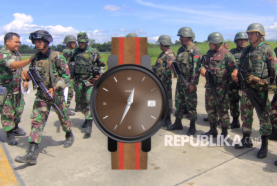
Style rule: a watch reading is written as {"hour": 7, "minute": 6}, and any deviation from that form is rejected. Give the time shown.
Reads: {"hour": 12, "minute": 34}
